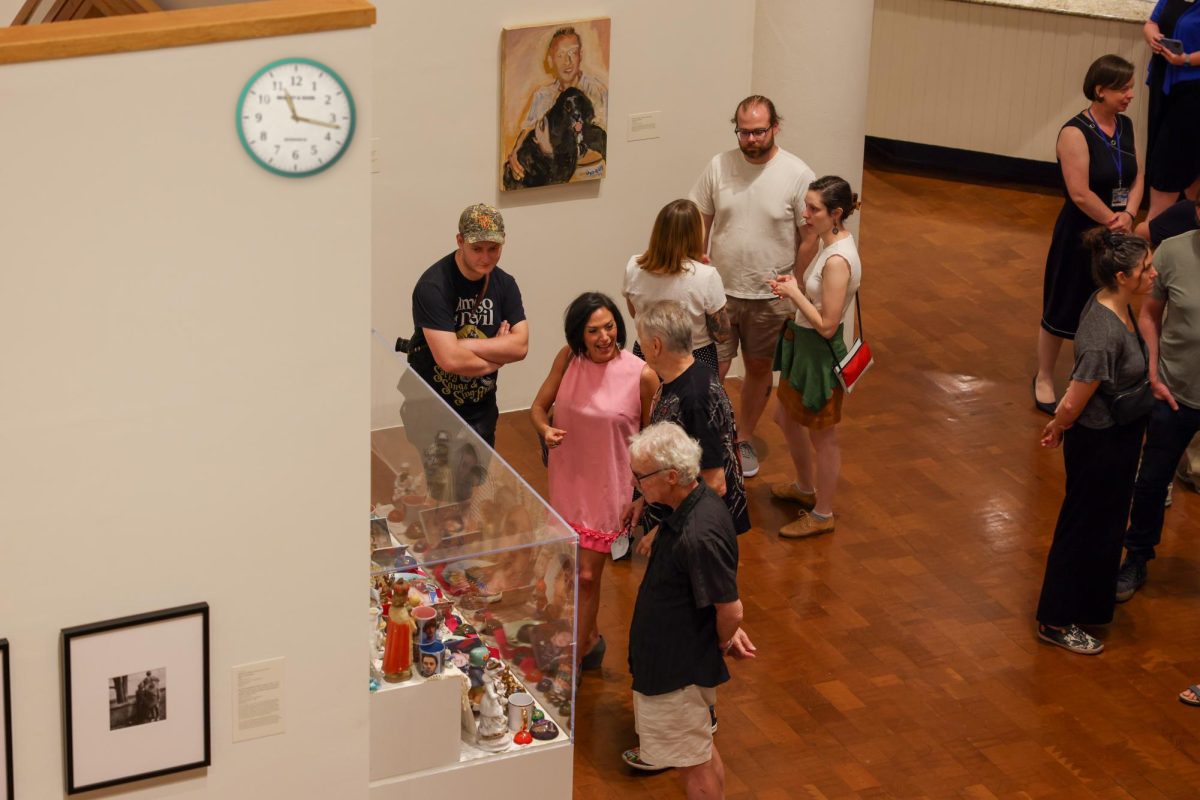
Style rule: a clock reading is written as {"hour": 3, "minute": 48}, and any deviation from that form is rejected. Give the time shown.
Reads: {"hour": 11, "minute": 17}
